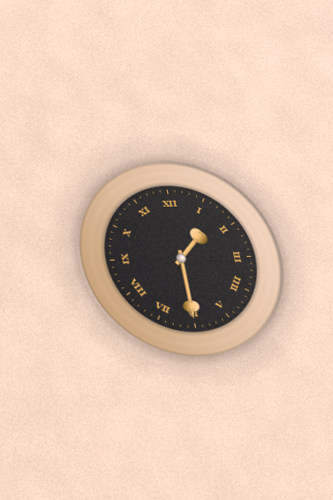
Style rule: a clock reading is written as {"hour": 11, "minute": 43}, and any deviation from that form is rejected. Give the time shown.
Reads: {"hour": 1, "minute": 30}
